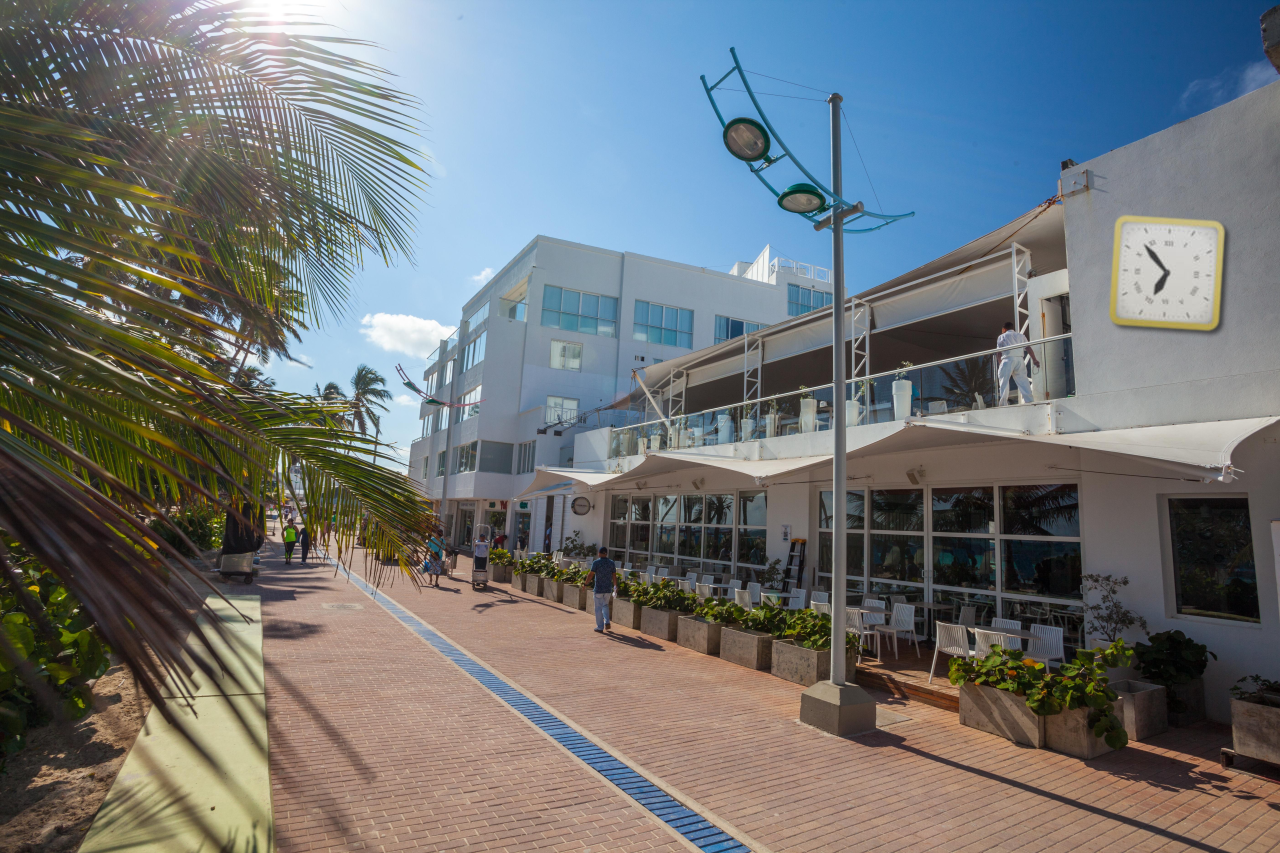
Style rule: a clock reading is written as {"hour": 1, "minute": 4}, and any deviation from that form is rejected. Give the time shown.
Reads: {"hour": 6, "minute": 53}
